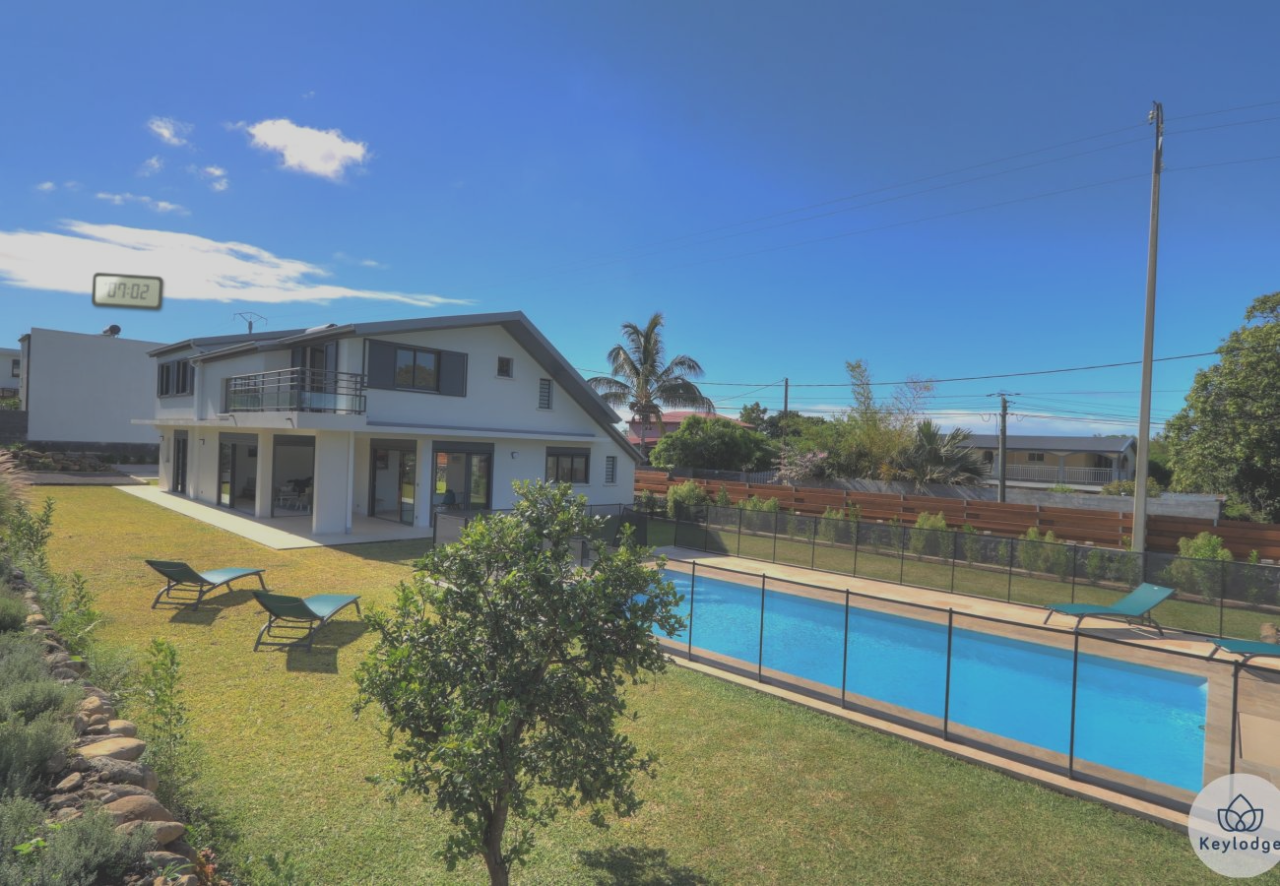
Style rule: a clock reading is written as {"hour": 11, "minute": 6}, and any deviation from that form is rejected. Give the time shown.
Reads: {"hour": 7, "minute": 2}
